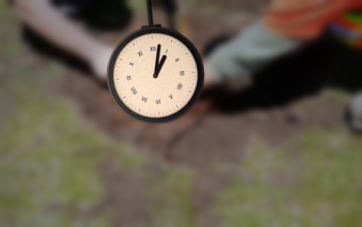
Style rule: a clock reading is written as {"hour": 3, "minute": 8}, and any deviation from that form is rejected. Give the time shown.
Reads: {"hour": 1, "minute": 2}
